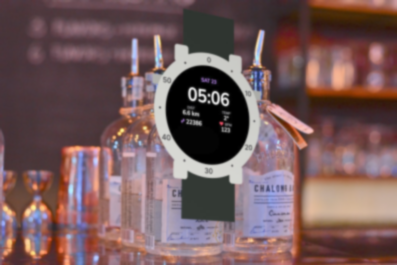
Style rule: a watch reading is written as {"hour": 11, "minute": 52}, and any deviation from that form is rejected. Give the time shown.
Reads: {"hour": 5, "minute": 6}
